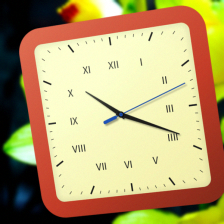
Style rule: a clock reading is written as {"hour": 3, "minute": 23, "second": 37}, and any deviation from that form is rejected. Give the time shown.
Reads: {"hour": 10, "minute": 19, "second": 12}
